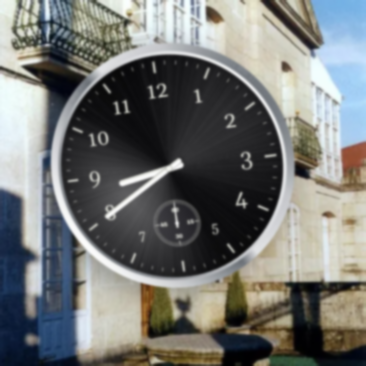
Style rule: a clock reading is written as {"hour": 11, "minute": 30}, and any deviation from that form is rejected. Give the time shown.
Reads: {"hour": 8, "minute": 40}
